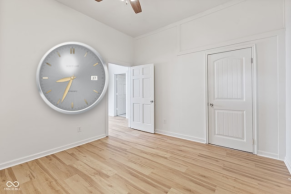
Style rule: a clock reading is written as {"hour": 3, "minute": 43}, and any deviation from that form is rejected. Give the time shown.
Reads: {"hour": 8, "minute": 34}
